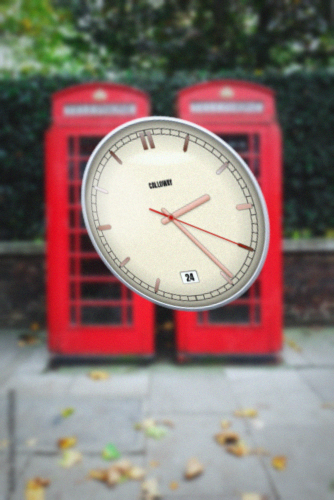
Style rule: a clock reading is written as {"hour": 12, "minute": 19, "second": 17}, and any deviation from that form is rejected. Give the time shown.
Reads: {"hour": 2, "minute": 24, "second": 20}
